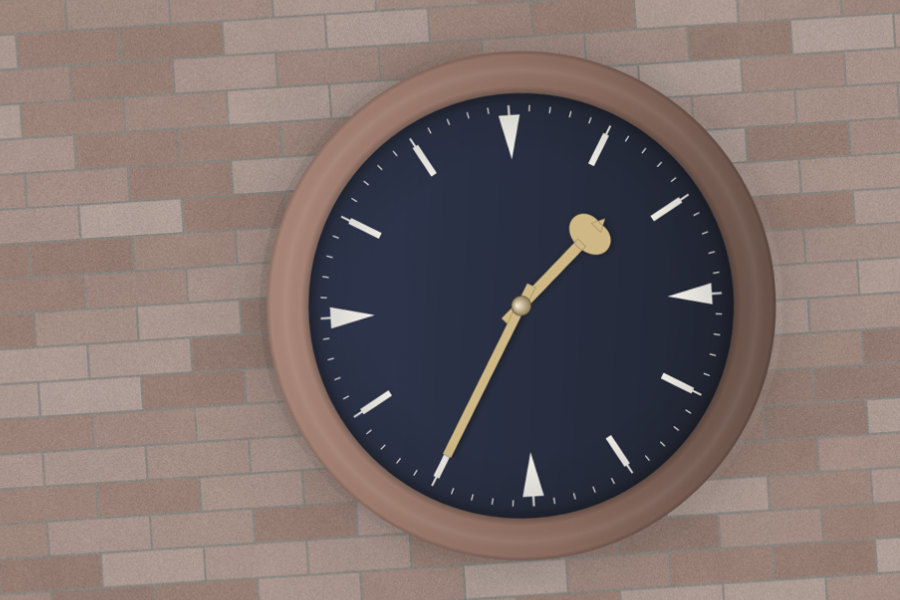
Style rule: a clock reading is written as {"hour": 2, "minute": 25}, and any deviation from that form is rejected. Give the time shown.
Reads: {"hour": 1, "minute": 35}
